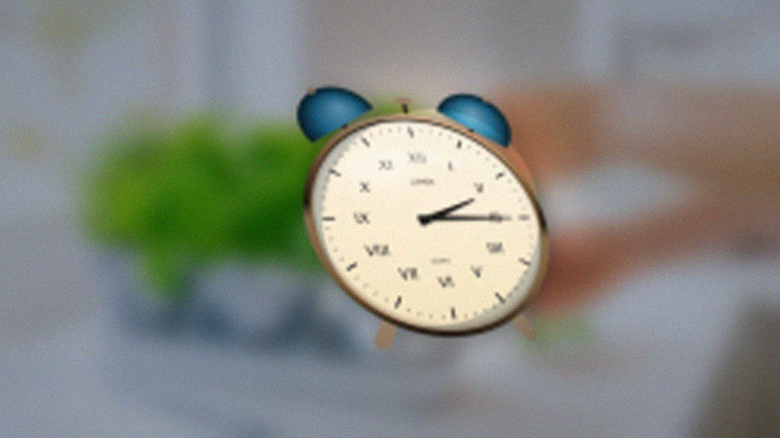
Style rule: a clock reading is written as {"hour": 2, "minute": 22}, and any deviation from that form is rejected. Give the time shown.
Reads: {"hour": 2, "minute": 15}
